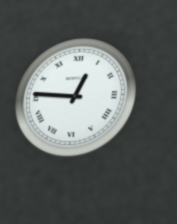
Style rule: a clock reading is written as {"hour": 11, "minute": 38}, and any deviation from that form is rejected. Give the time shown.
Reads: {"hour": 12, "minute": 46}
